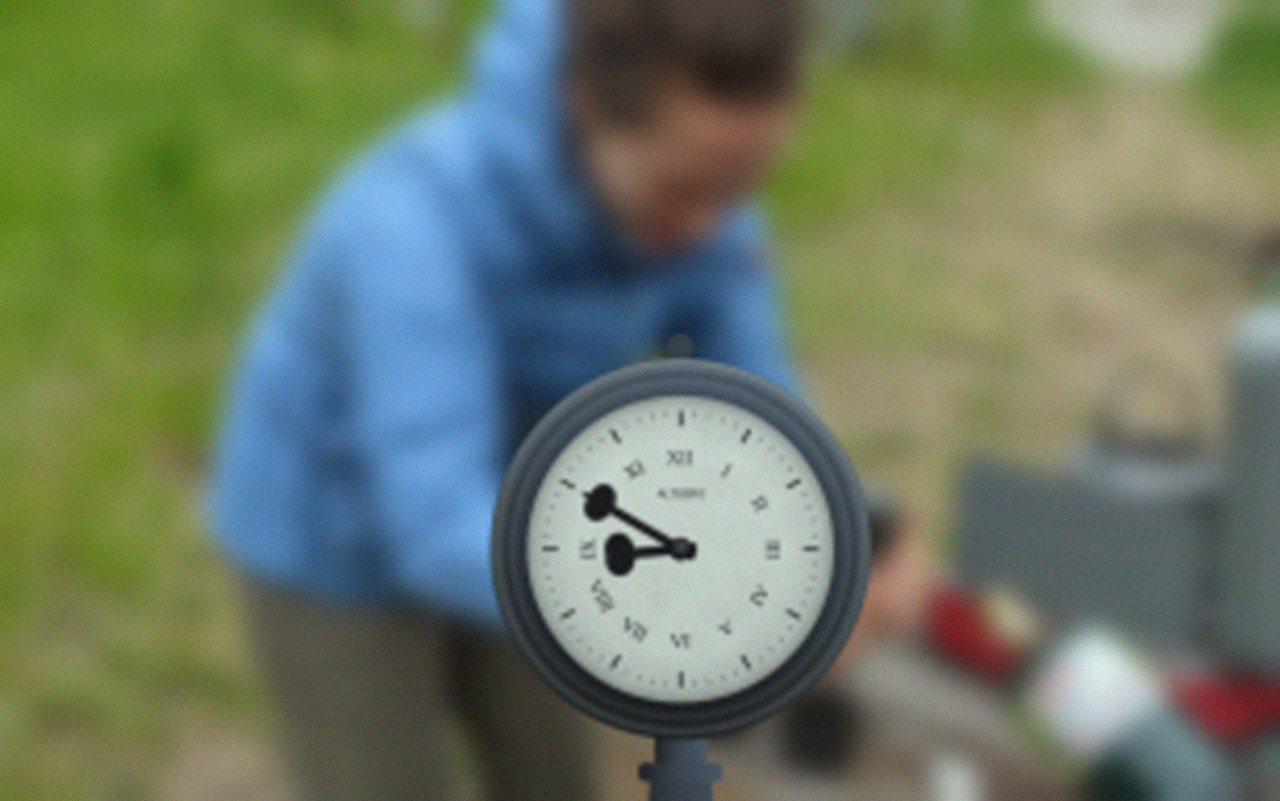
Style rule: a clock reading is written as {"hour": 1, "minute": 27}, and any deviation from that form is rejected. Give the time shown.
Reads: {"hour": 8, "minute": 50}
